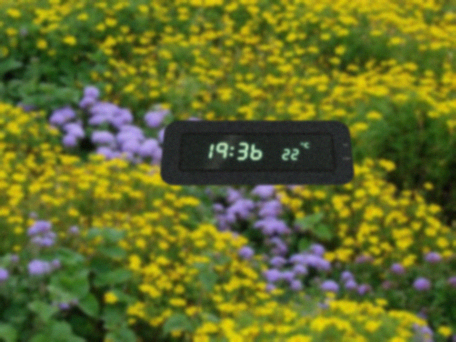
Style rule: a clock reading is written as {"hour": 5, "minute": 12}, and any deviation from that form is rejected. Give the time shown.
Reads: {"hour": 19, "minute": 36}
